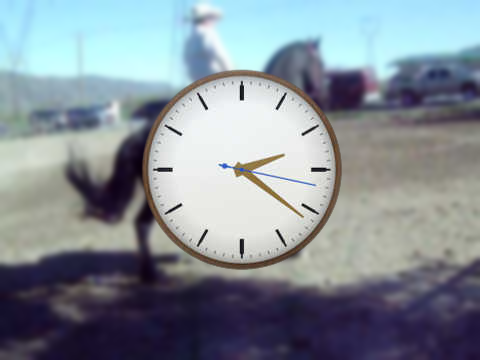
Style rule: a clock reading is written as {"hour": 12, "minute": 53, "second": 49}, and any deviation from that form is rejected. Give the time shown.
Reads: {"hour": 2, "minute": 21, "second": 17}
